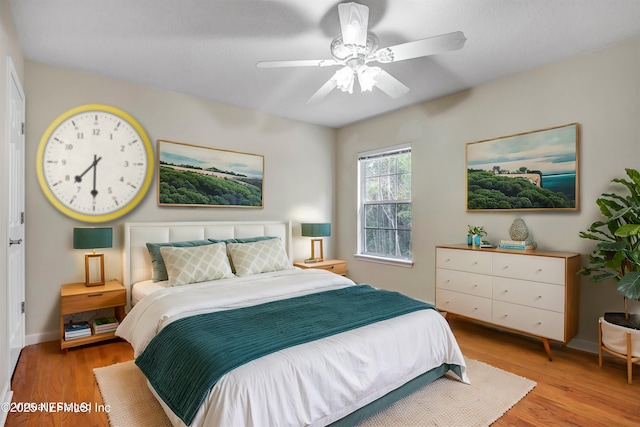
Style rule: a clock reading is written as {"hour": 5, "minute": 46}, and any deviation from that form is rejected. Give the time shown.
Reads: {"hour": 7, "minute": 30}
